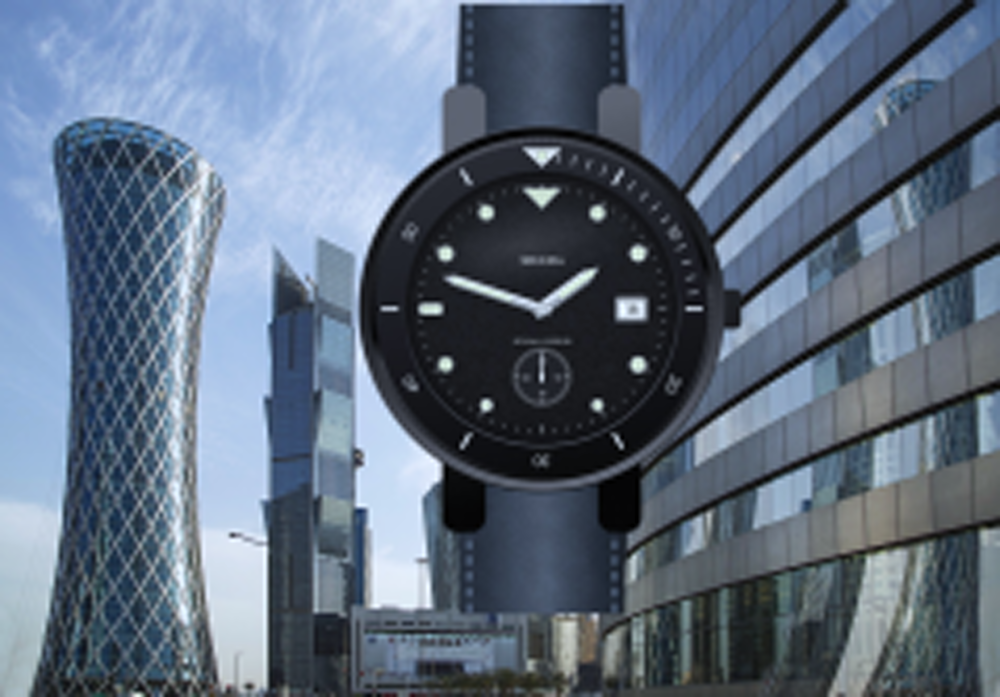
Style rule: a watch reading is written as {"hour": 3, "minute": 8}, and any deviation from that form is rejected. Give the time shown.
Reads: {"hour": 1, "minute": 48}
